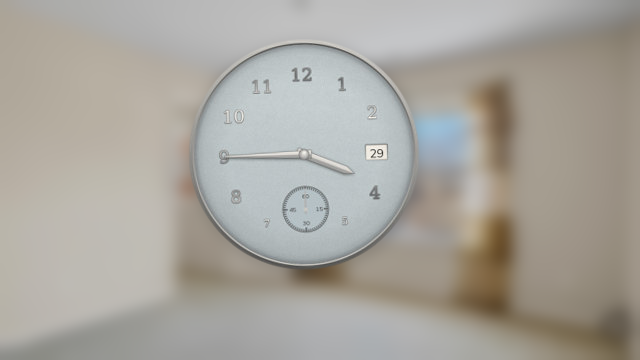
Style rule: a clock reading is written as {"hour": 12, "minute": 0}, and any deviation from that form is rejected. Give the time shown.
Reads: {"hour": 3, "minute": 45}
